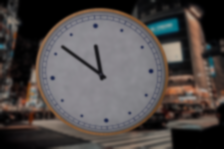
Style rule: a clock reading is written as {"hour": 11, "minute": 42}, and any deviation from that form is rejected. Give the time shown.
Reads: {"hour": 11, "minute": 52}
